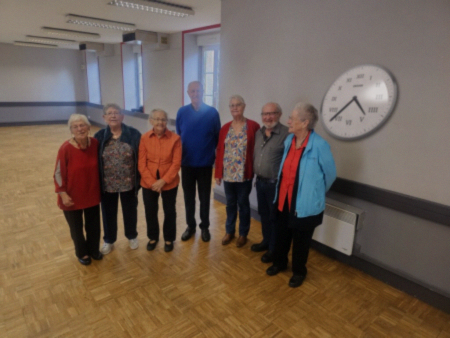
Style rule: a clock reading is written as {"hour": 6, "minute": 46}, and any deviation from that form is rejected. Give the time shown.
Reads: {"hour": 4, "minute": 37}
